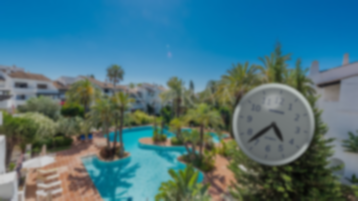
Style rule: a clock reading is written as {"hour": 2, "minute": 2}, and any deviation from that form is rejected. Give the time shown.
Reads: {"hour": 4, "minute": 37}
